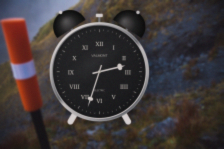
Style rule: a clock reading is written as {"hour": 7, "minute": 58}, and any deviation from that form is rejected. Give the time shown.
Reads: {"hour": 2, "minute": 33}
